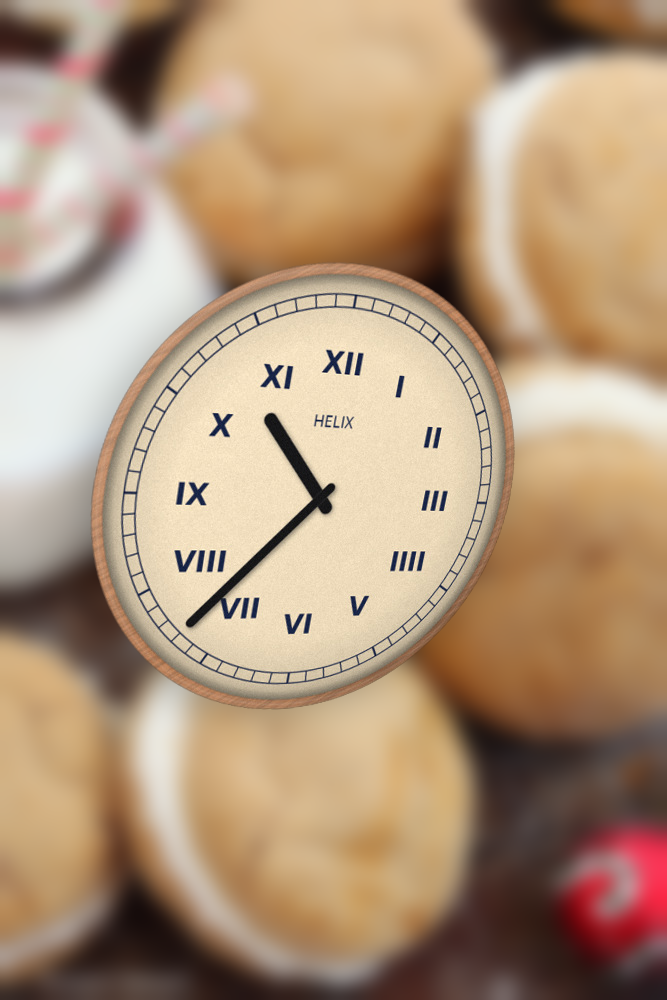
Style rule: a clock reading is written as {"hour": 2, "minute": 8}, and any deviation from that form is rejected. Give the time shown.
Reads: {"hour": 10, "minute": 37}
